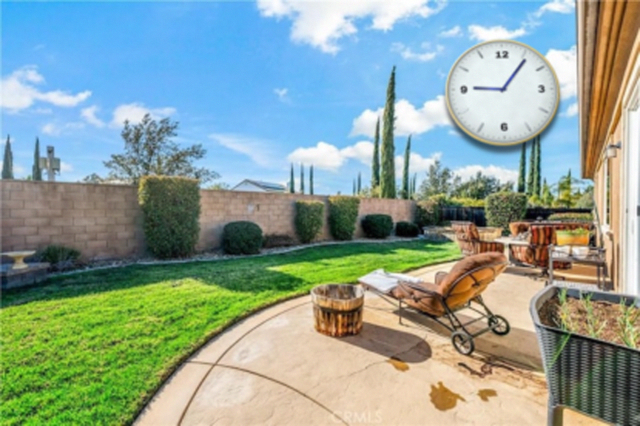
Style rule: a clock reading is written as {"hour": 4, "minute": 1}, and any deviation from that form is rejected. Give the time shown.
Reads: {"hour": 9, "minute": 6}
